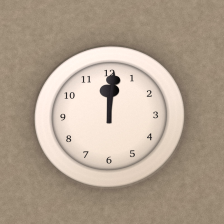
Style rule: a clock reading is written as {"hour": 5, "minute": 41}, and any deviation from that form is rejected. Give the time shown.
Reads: {"hour": 12, "minute": 1}
